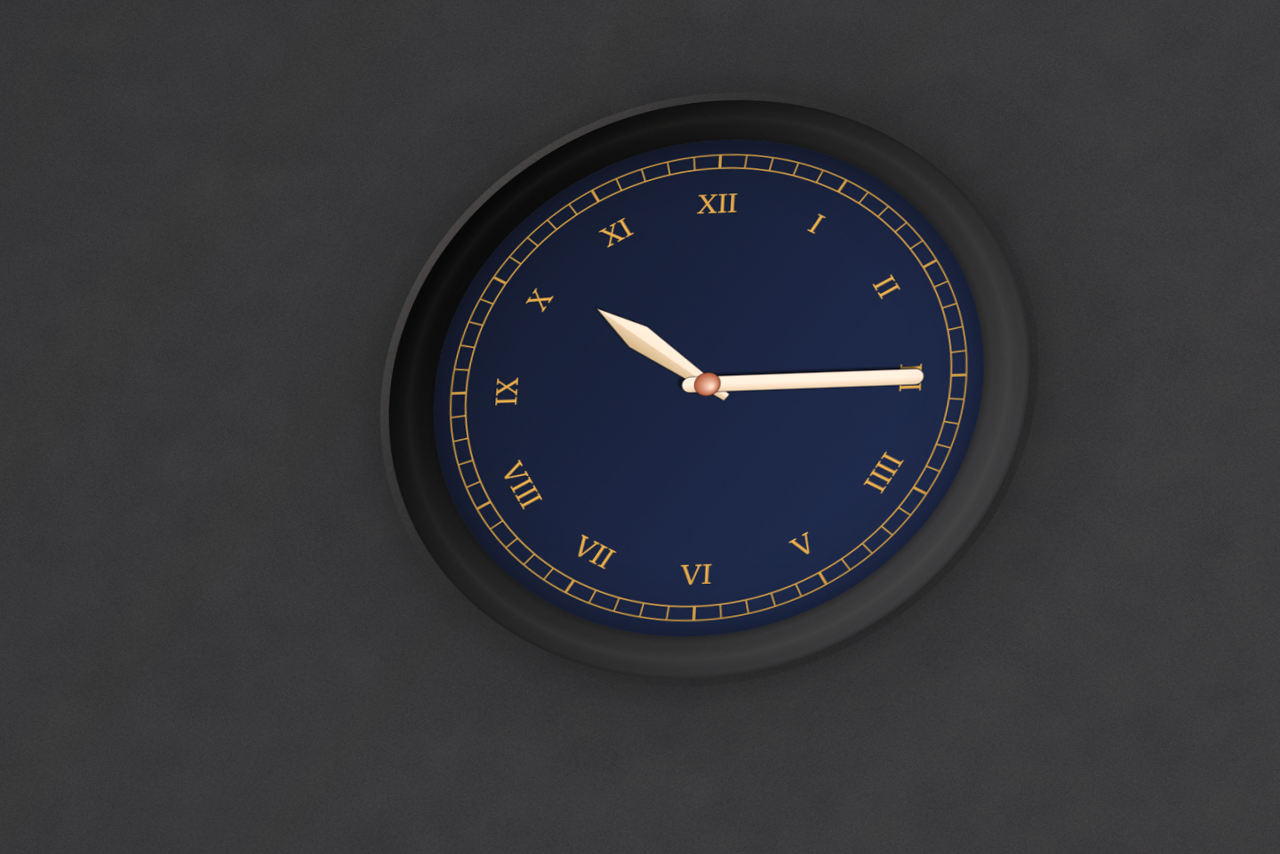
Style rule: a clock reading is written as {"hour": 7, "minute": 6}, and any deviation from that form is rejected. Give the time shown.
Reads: {"hour": 10, "minute": 15}
